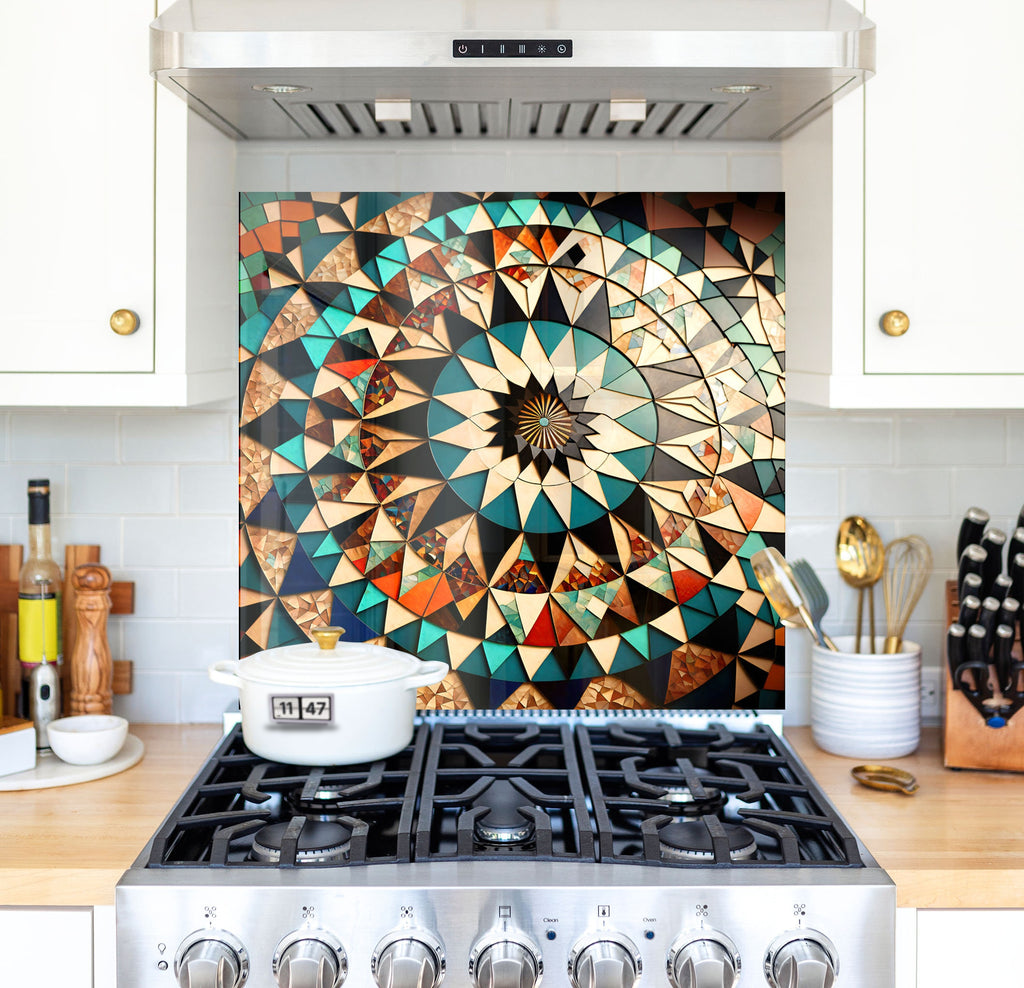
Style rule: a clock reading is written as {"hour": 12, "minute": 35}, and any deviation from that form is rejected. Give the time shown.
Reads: {"hour": 11, "minute": 47}
